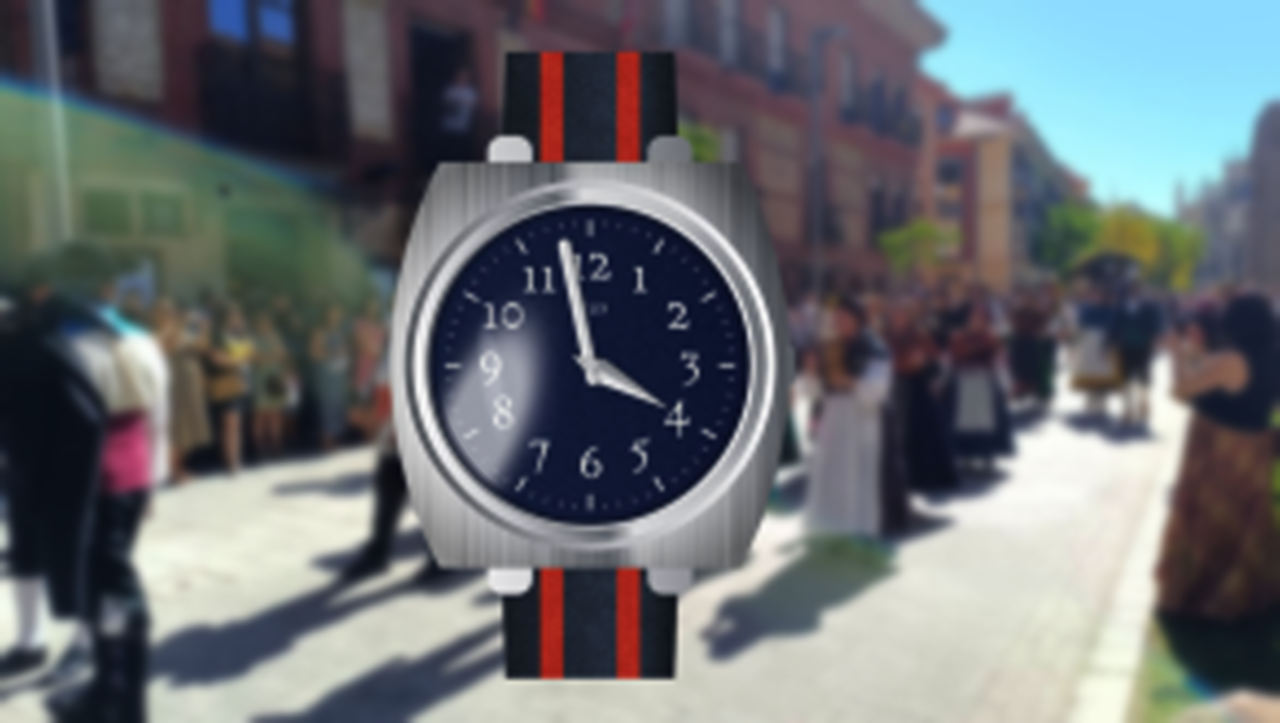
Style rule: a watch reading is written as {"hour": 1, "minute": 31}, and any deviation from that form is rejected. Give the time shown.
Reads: {"hour": 3, "minute": 58}
